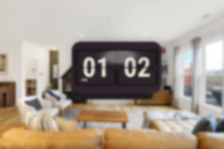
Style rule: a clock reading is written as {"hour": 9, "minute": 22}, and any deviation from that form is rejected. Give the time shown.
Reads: {"hour": 1, "minute": 2}
